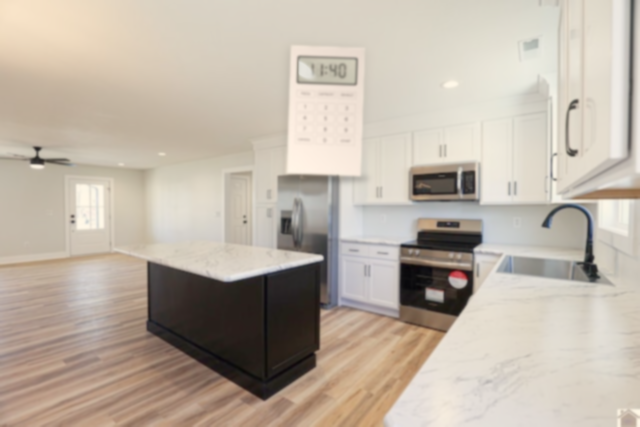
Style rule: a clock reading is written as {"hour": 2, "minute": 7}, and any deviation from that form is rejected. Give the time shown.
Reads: {"hour": 11, "minute": 40}
